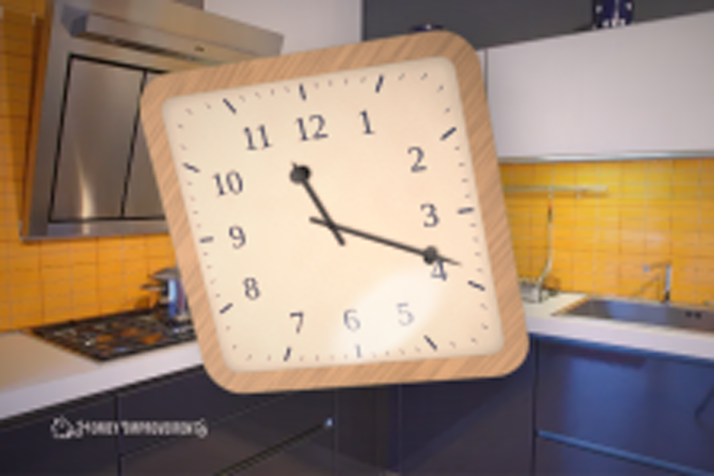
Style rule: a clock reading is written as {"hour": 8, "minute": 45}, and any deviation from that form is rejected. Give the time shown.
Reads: {"hour": 11, "minute": 19}
